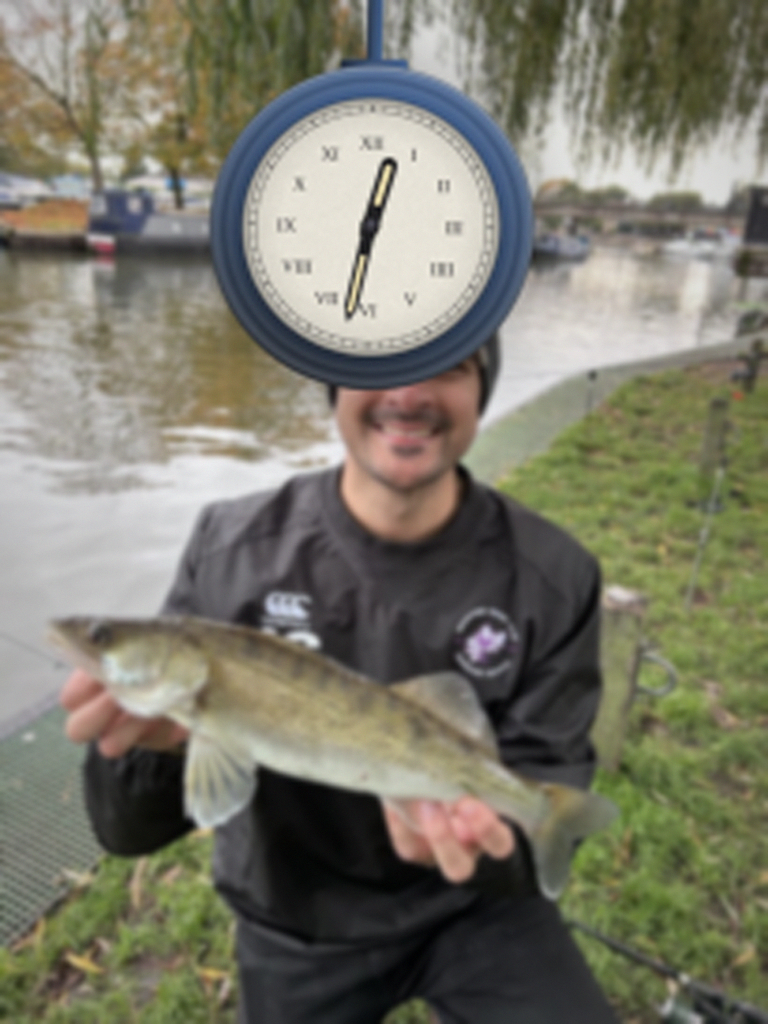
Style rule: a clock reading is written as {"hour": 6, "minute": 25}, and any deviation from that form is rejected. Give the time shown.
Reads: {"hour": 12, "minute": 32}
